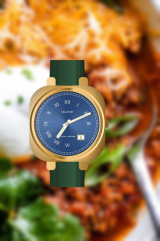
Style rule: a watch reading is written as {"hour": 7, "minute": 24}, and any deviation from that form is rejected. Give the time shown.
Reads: {"hour": 7, "minute": 11}
